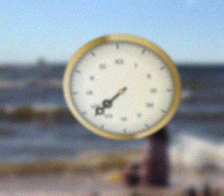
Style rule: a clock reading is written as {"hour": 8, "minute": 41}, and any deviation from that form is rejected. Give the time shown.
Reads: {"hour": 7, "minute": 38}
